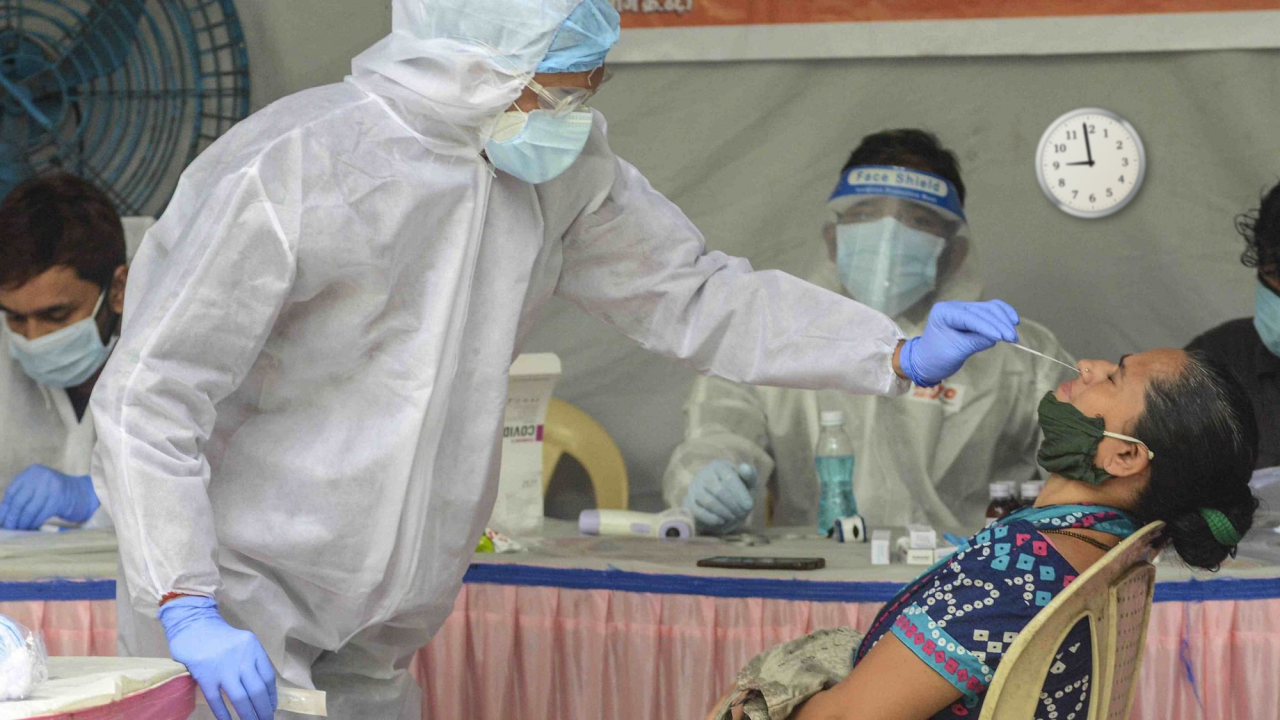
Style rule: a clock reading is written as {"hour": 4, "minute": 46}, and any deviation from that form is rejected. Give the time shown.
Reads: {"hour": 8, "minute": 59}
